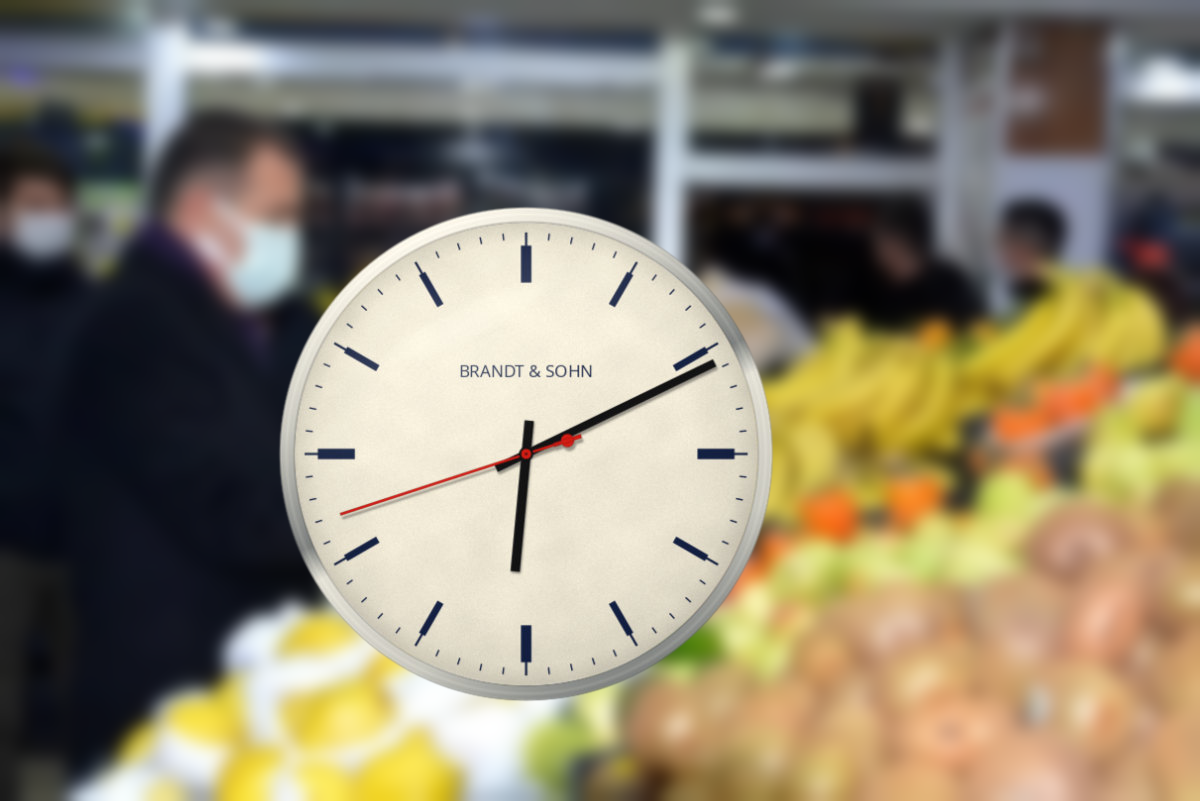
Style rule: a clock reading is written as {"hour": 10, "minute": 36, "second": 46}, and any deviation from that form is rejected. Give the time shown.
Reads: {"hour": 6, "minute": 10, "second": 42}
